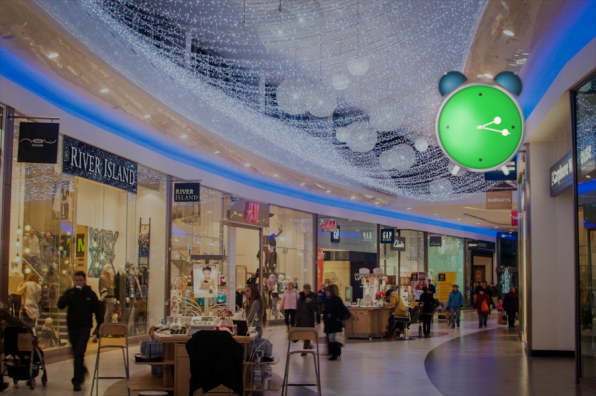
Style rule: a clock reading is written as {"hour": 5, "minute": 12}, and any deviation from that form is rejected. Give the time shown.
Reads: {"hour": 2, "minute": 17}
